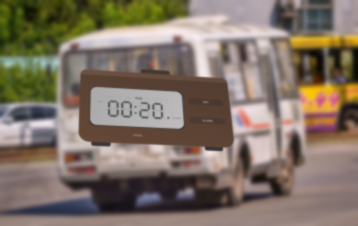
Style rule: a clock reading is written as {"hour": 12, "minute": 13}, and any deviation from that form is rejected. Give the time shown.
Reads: {"hour": 0, "minute": 20}
